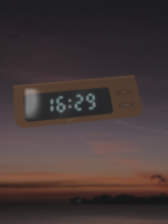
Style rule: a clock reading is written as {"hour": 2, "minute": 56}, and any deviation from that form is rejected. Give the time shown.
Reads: {"hour": 16, "minute": 29}
